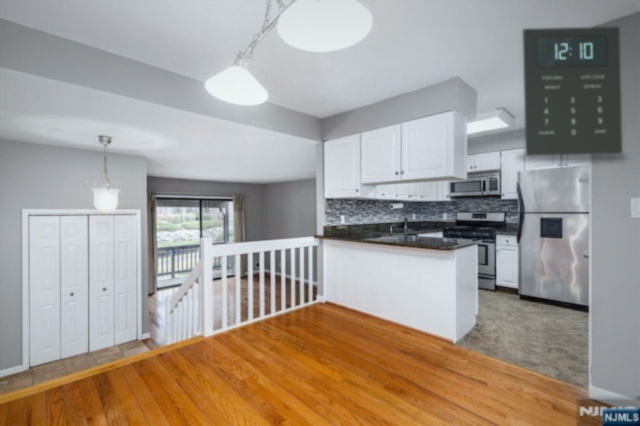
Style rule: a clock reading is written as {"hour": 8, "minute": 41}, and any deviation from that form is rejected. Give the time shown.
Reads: {"hour": 12, "minute": 10}
